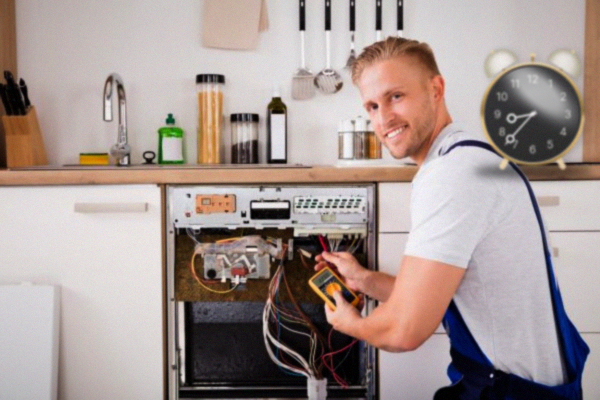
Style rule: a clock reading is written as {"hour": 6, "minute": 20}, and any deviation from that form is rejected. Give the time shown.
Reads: {"hour": 8, "minute": 37}
